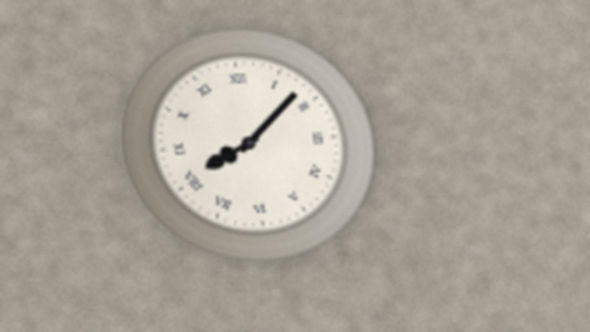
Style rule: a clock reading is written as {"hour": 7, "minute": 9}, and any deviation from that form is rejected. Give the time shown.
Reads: {"hour": 8, "minute": 8}
